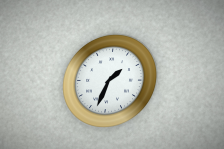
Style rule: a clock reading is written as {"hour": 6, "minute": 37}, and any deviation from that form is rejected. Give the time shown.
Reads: {"hour": 1, "minute": 33}
